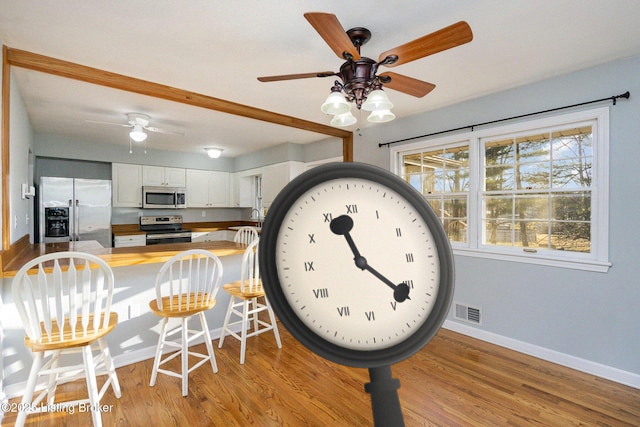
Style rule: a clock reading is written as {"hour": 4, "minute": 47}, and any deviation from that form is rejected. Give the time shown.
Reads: {"hour": 11, "minute": 22}
